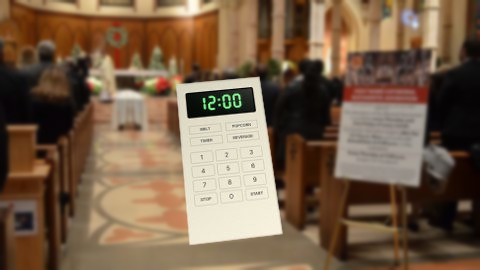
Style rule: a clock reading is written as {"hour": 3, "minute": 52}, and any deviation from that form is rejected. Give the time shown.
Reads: {"hour": 12, "minute": 0}
